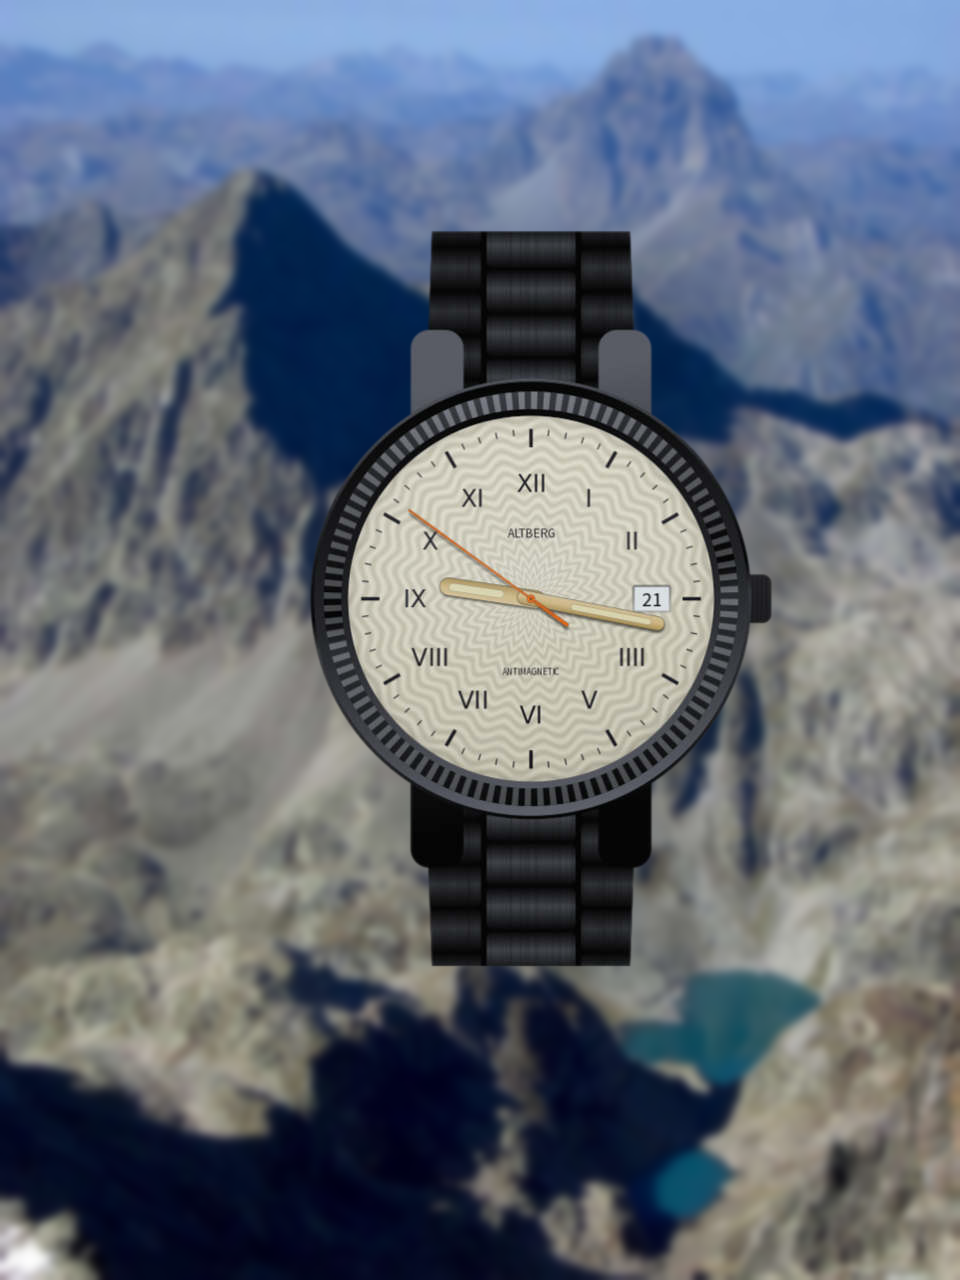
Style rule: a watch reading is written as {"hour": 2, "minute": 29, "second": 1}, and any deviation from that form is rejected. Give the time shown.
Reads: {"hour": 9, "minute": 16, "second": 51}
